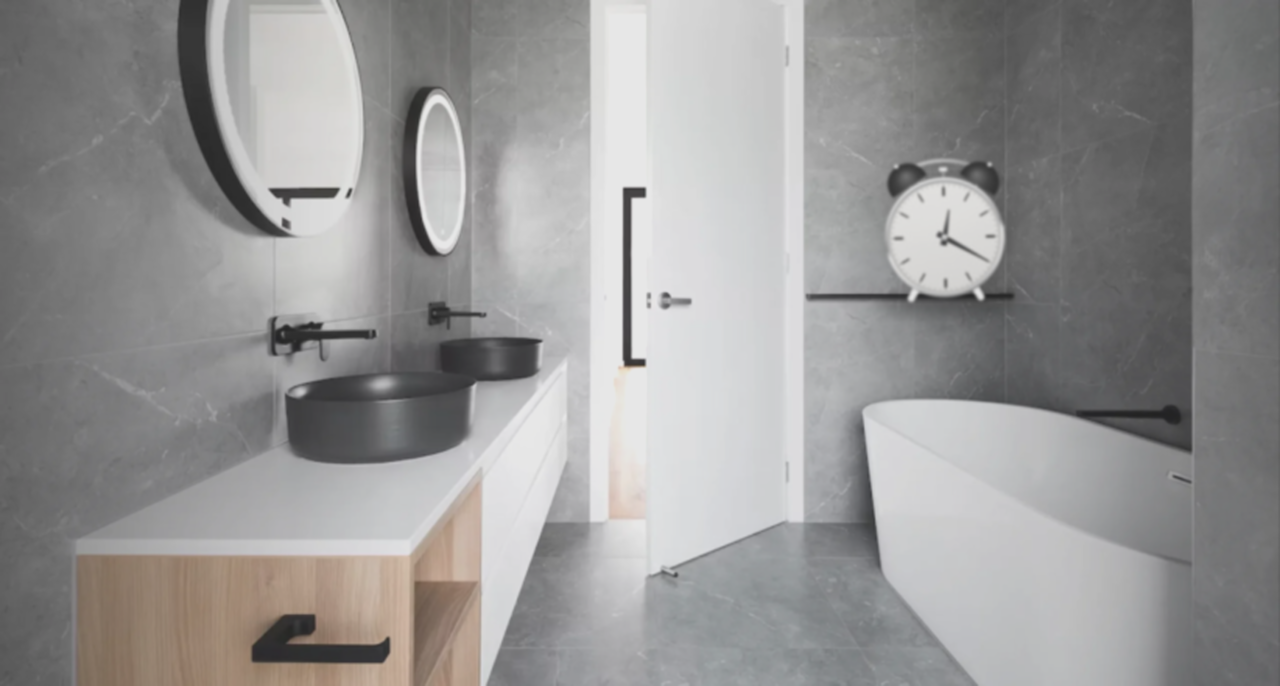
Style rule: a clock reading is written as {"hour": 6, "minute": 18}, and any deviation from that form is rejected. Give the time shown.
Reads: {"hour": 12, "minute": 20}
